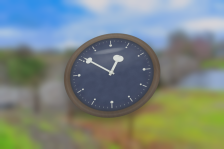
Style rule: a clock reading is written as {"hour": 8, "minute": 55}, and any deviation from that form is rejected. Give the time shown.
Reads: {"hour": 12, "minute": 51}
